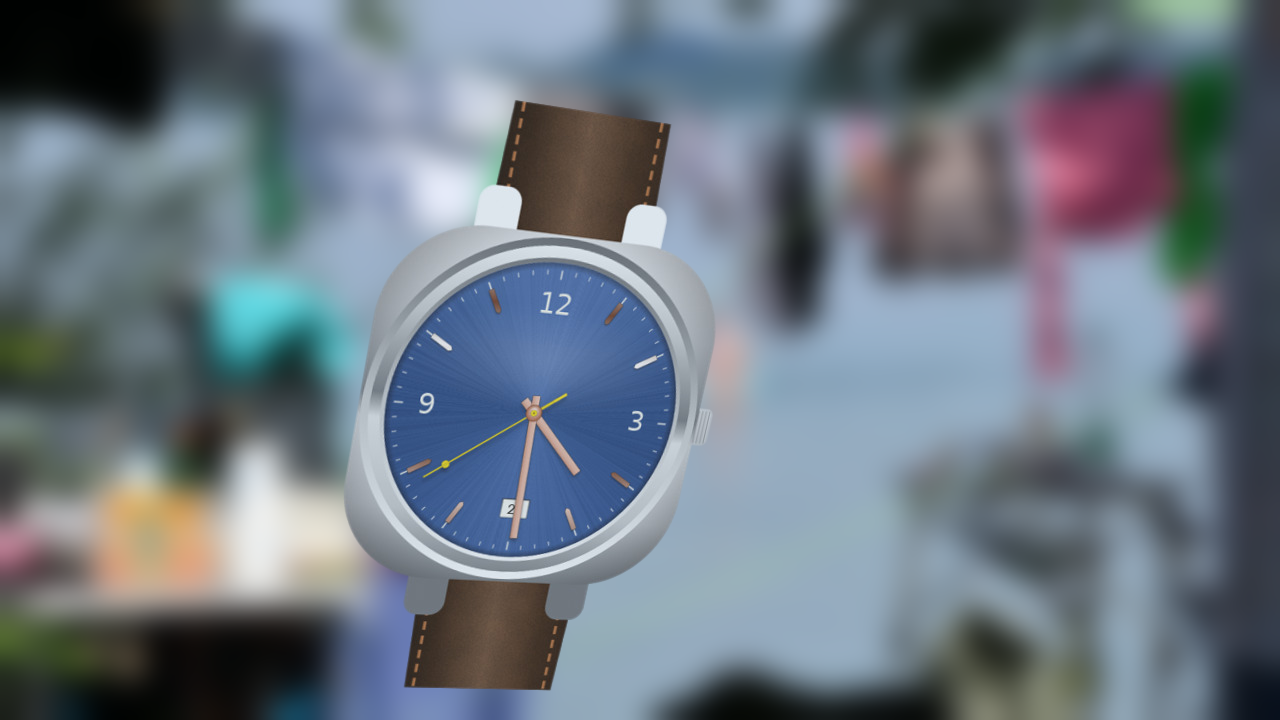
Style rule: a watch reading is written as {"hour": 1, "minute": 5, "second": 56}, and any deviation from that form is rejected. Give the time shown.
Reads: {"hour": 4, "minute": 29, "second": 39}
